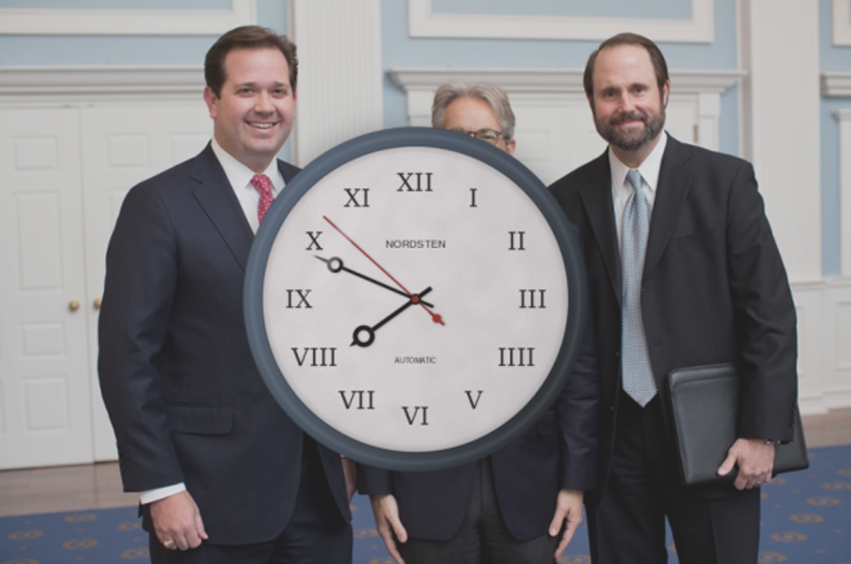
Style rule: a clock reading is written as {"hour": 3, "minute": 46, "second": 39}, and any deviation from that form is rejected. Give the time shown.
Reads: {"hour": 7, "minute": 48, "second": 52}
